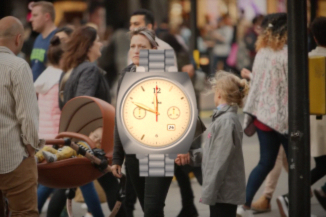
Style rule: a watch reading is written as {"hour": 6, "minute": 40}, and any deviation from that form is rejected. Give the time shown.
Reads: {"hour": 11, "minute": 49}
